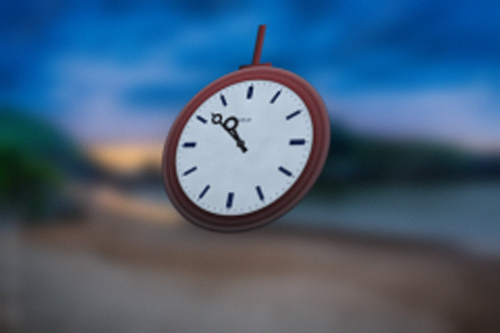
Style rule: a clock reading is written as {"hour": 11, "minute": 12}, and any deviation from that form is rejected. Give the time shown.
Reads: {"hour": 10, "minute": 52}
